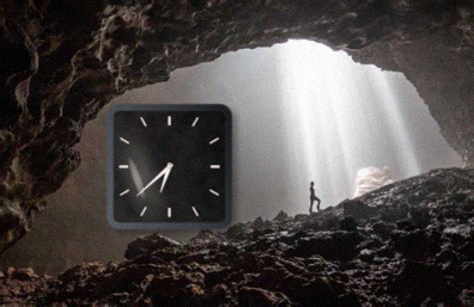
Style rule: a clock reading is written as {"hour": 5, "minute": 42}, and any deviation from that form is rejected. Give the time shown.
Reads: {"hour": 6, "minute": 38}
